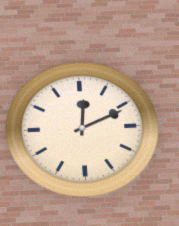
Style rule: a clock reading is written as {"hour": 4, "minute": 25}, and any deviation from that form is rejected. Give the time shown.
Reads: {"hour": 12, "minute": 11}
